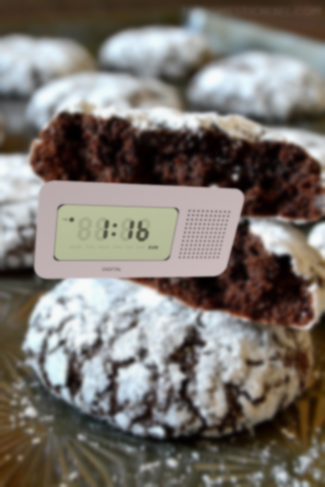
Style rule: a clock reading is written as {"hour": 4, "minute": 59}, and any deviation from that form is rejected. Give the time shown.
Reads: {"hour": 1, "minute": 16}
